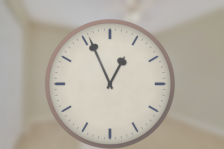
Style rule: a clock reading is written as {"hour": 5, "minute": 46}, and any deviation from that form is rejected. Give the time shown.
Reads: {"hour": 12, "minute": 56}
